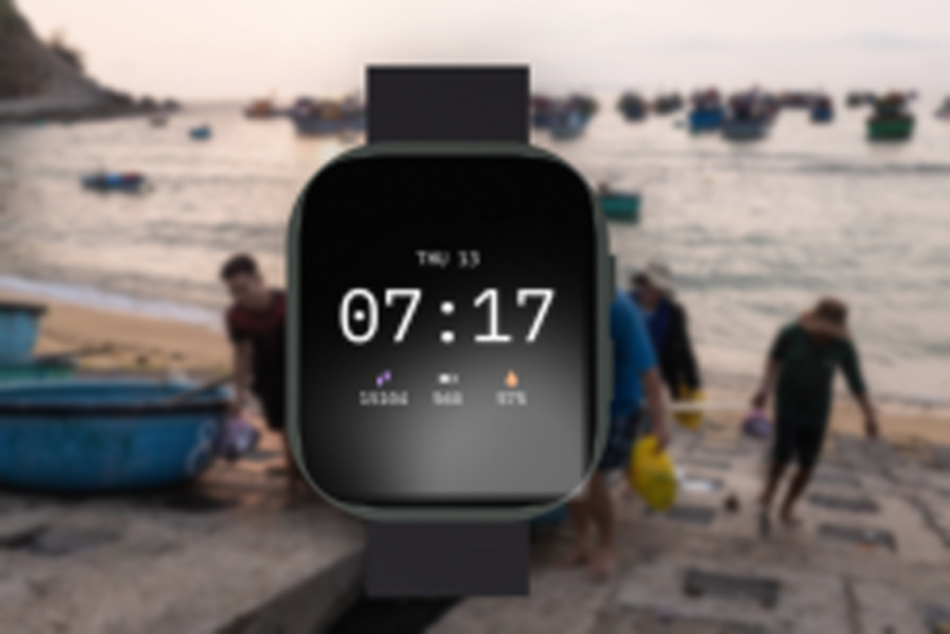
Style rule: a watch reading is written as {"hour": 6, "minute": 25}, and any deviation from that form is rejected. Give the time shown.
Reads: {"hour": 7, "minute": 17}
